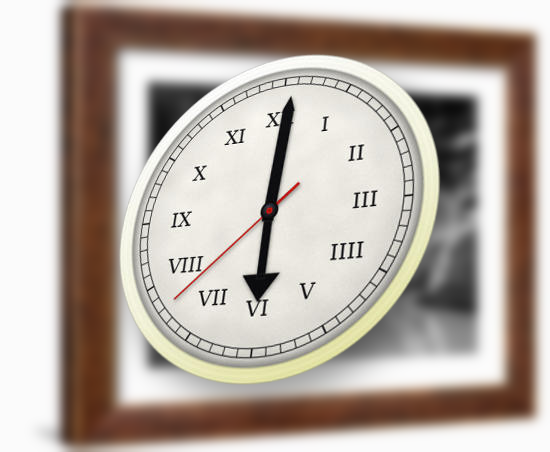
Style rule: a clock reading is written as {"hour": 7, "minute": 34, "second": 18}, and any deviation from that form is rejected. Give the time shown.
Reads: {"hour": 6, "minute": 0, "second": 38}
